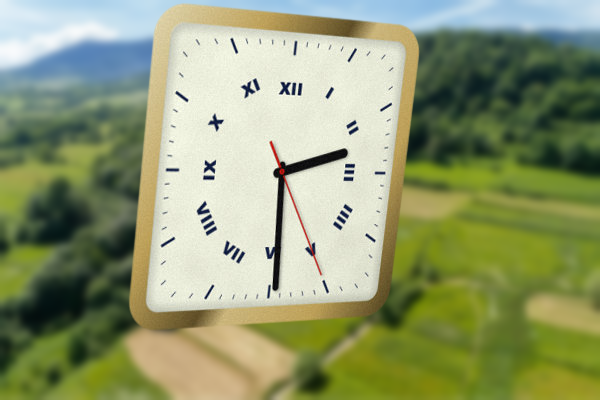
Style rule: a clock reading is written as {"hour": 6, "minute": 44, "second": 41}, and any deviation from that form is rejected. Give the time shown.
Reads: {"hour": 2, "minute": 29, "second": 25}
